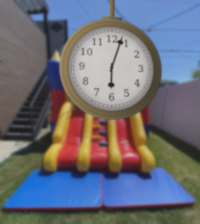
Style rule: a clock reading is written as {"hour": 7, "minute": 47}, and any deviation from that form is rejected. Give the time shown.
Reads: {"hour": 6, "minute": 3}
